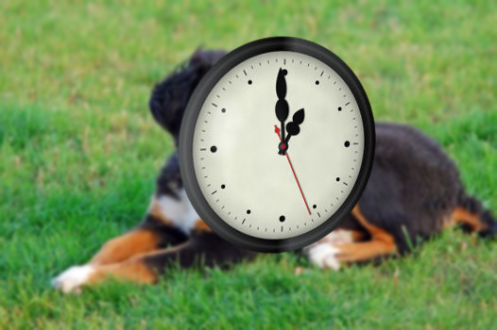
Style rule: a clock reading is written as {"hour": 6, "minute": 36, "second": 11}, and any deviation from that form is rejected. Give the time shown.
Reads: {"hour": 12, "minute": 59, "second": 26}
